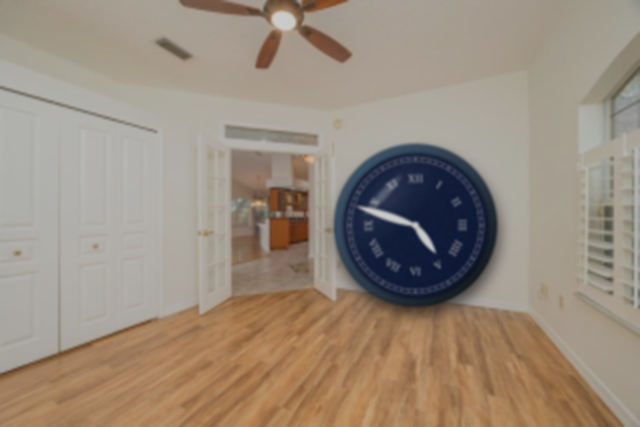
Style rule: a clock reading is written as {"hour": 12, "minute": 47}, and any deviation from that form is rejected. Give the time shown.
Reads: {"hour": 4, "minute": 48}
